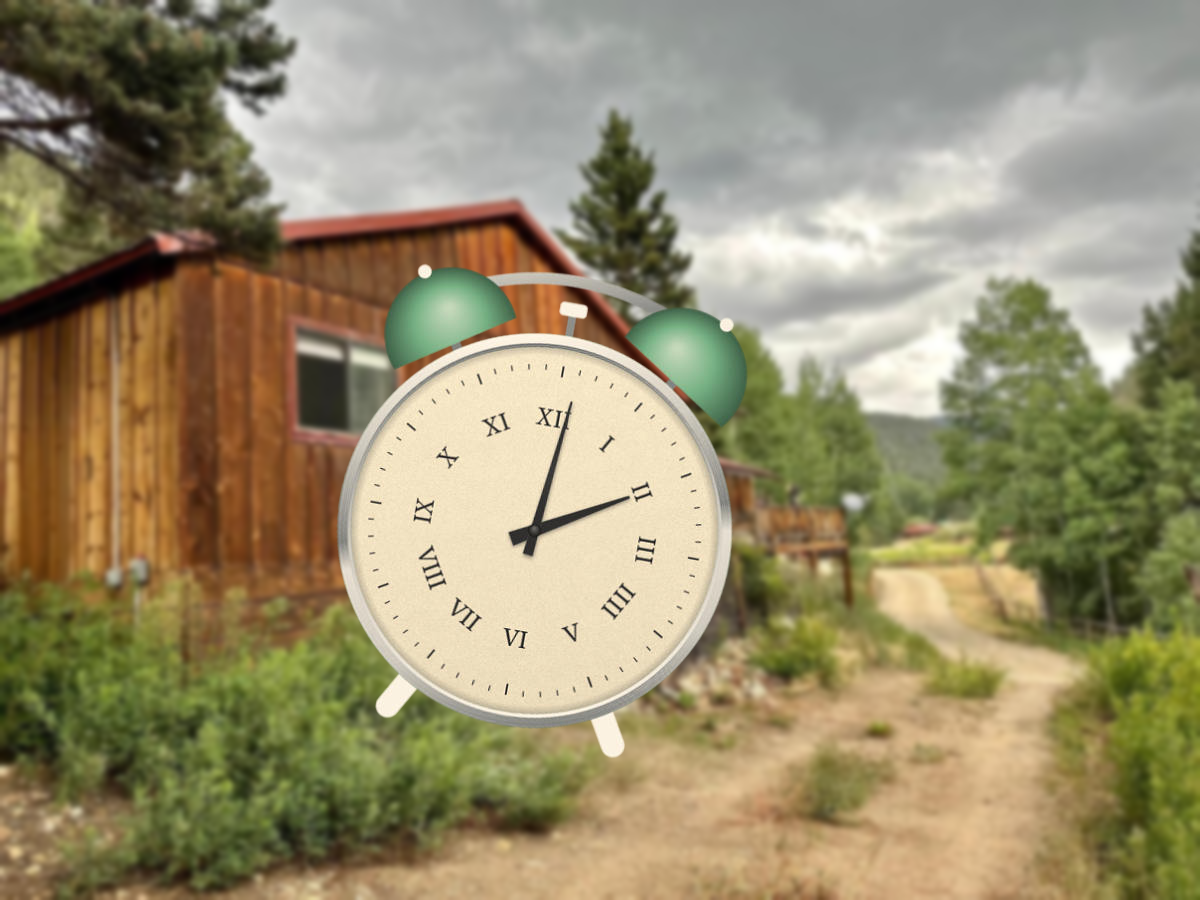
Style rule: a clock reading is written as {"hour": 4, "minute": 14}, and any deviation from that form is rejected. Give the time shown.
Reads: {"hour": 2, "minute": 1}
